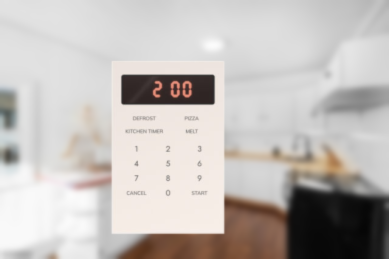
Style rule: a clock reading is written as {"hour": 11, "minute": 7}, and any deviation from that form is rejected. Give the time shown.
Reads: {"hour": 2, "minute": 0}
